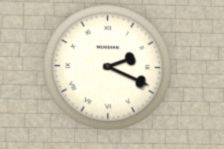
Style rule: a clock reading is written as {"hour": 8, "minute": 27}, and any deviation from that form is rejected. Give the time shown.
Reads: {"hour": 2, "minute": 19}
